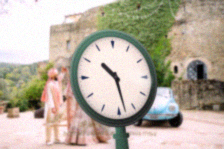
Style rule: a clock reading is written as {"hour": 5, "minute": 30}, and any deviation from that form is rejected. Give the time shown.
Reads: {"hour": 10, "minute": 28}
